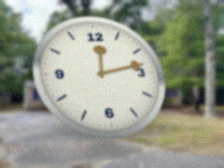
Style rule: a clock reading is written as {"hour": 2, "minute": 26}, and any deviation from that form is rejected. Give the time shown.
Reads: {"hour": 12, "minute": 13}
